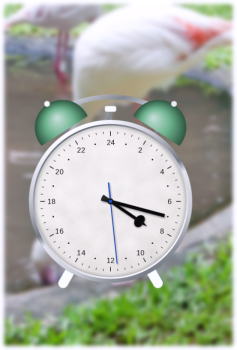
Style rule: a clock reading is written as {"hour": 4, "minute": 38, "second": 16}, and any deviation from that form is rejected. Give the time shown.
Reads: {"hour": 8, "minute": 17, "second": 29}
